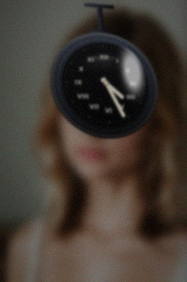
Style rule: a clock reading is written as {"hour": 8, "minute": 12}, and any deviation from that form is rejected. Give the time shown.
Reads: {"hour": 4, "minute": 26}
